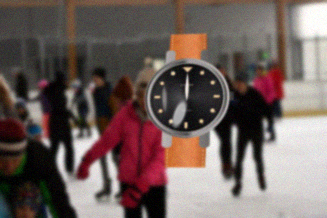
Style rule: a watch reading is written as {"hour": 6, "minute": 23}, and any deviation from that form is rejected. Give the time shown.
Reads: {"hour": 12, "minute": 0}
